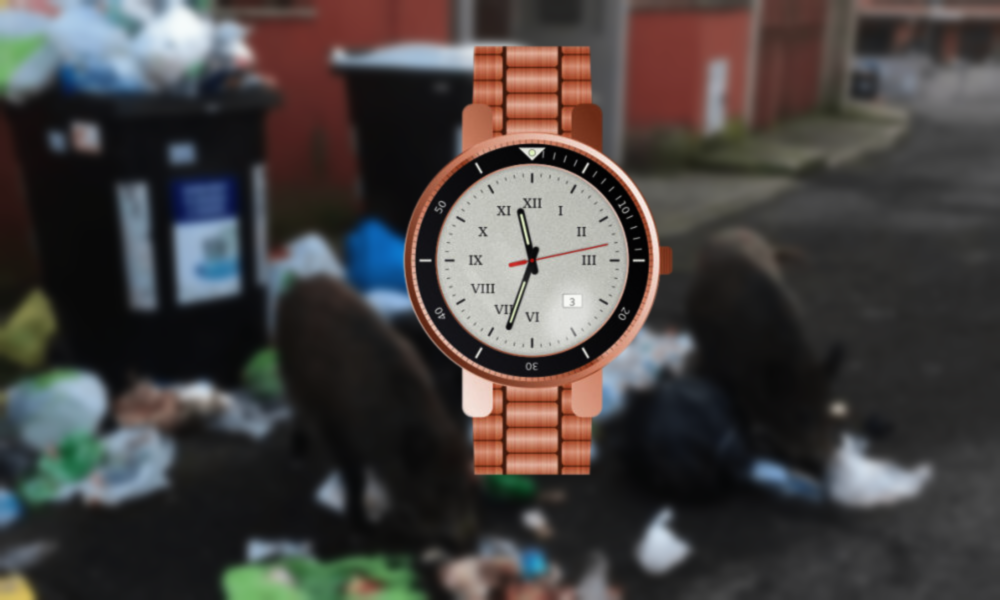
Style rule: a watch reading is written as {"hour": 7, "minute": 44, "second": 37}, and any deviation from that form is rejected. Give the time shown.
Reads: {"hour": 11, "minute": 33, "second": 13}
